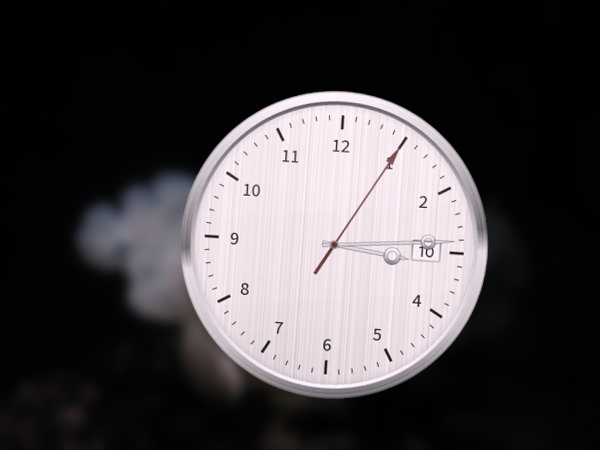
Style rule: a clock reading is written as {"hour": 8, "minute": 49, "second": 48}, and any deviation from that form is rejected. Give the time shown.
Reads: {"hour": 3, "minute": 14, "second": 5}
